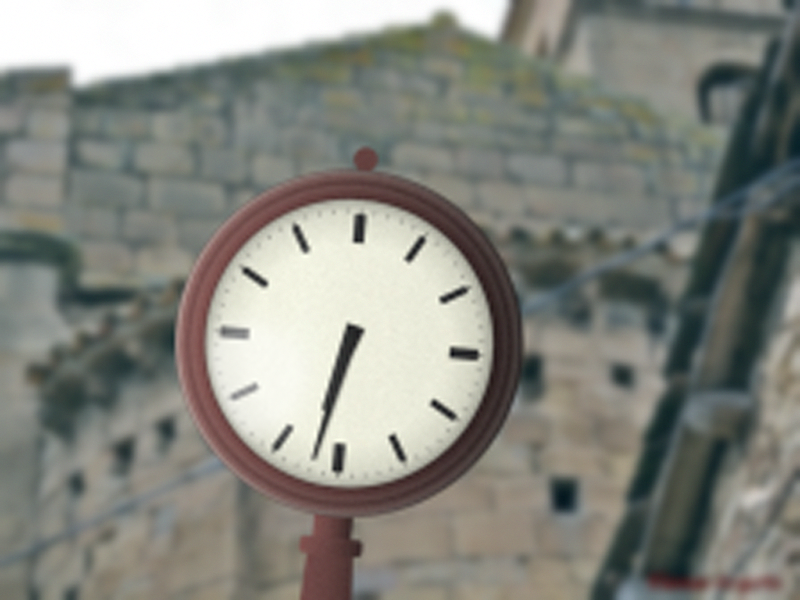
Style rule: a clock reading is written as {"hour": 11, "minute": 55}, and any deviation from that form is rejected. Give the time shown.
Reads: {"hour": 6, "minute": 32}
